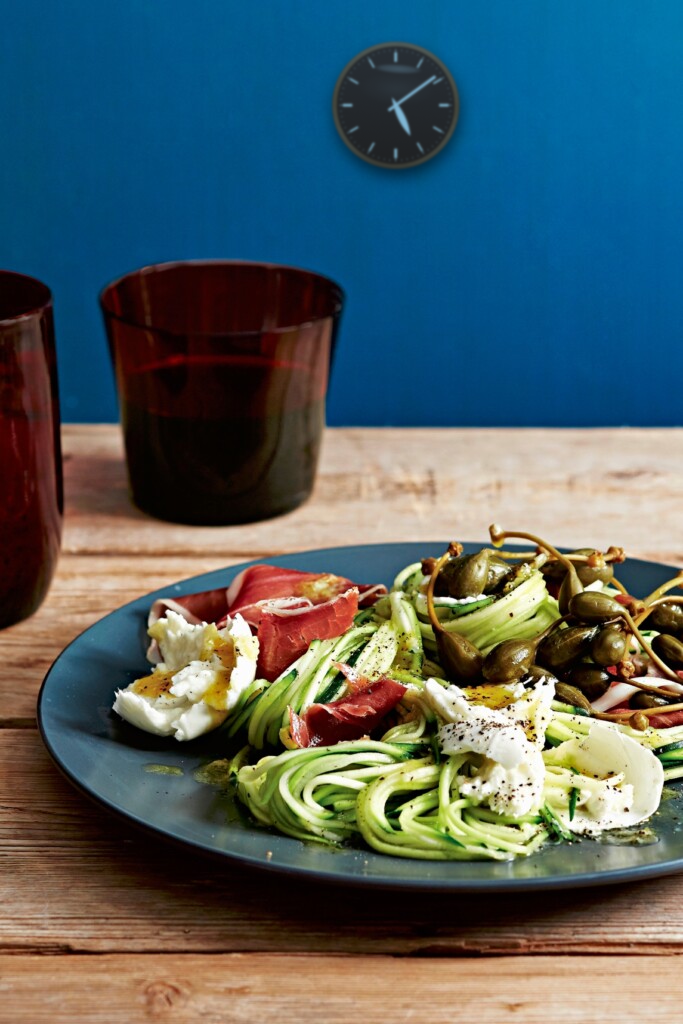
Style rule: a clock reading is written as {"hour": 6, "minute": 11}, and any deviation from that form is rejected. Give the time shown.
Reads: {"hour": 5, "minute": 9}
